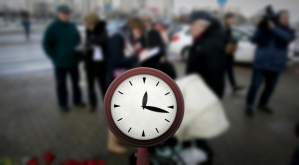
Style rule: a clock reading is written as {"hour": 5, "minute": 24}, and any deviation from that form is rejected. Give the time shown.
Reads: {"hour": 12, "minute": 17}
